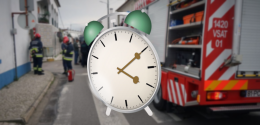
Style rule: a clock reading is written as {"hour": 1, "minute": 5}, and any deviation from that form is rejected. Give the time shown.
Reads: {"hour": 4, "minute": 10}
